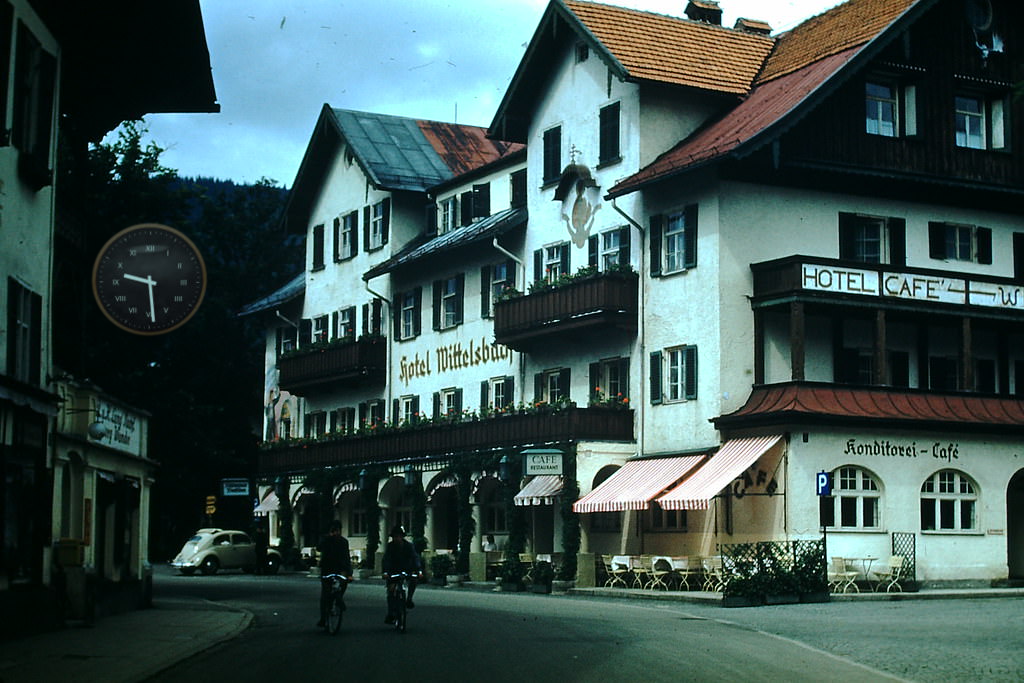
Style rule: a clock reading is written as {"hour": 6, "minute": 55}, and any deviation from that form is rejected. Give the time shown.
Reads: {"hour": 9, "minute": 29}
